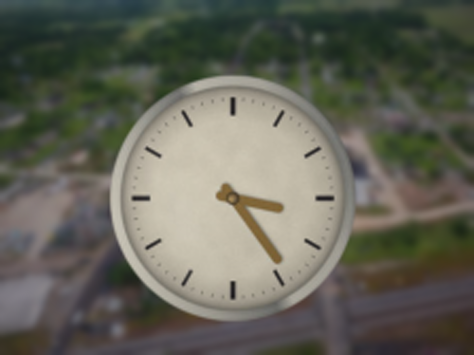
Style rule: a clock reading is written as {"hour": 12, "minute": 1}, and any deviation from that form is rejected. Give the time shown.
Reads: {"hour": 3, "minute": 24}
